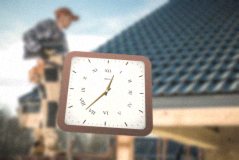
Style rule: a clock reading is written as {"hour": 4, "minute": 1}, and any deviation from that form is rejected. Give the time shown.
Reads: {"hour": 12, "minute": 37}
